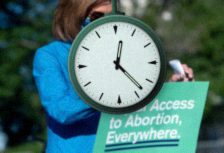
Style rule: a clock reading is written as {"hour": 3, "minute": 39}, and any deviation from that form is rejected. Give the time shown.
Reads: {"hour": 12, "minute": 23}
